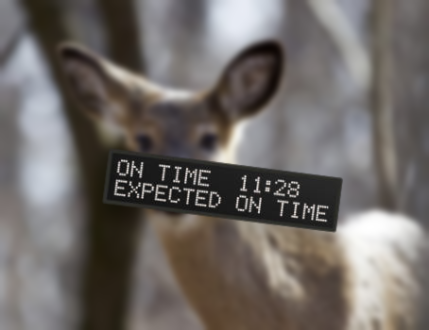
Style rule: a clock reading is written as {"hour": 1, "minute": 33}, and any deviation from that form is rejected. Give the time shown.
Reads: {"hour": 11, "minute": 28}
